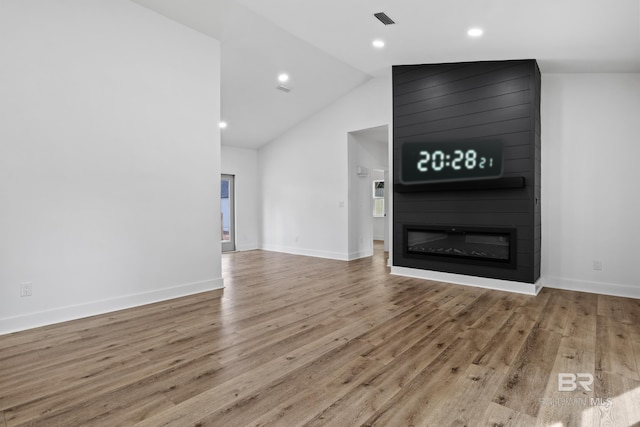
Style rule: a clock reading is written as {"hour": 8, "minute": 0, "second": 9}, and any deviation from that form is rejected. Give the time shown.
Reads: {"hour": 20, "minute": 28, "second": 21}
